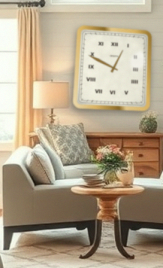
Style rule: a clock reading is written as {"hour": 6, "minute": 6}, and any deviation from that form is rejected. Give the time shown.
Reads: {"hour": 12, "minute": 49}
